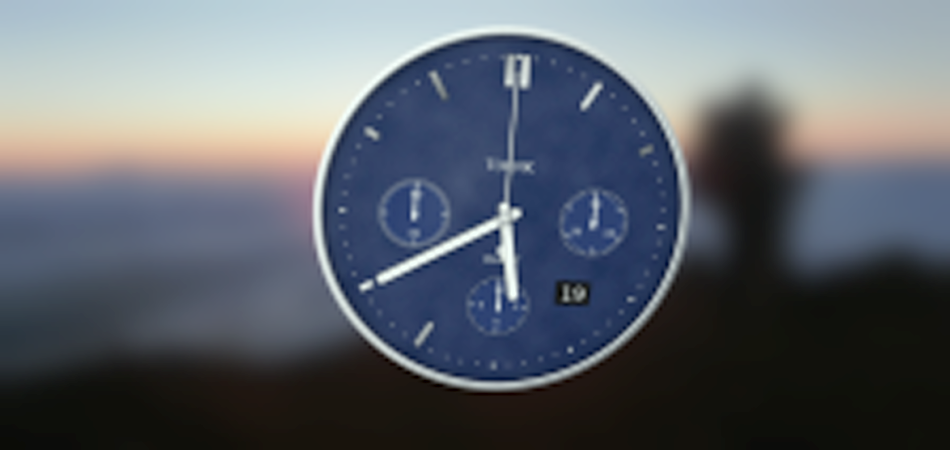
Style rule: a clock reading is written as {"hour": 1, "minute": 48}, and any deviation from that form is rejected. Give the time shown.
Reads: {"hour": 5, "minute": 40}
